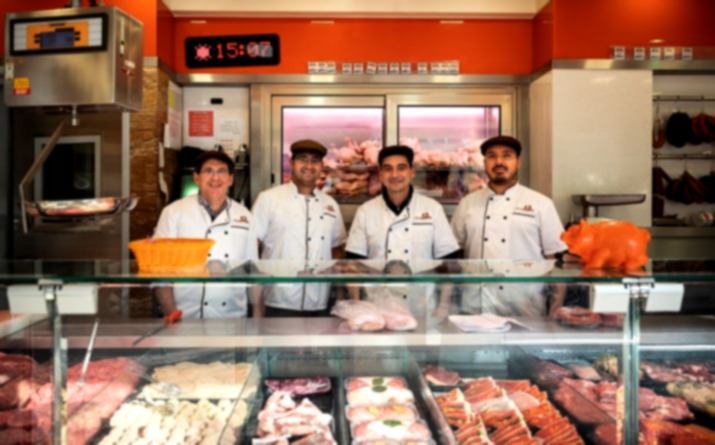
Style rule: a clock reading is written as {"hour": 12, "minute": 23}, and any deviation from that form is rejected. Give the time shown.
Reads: {"hour": 15, "minute": 7}
